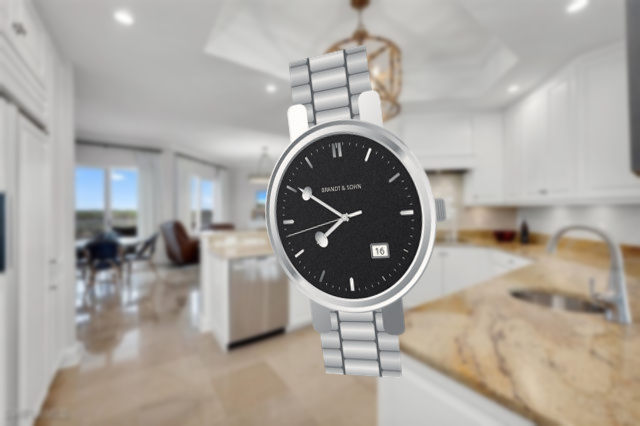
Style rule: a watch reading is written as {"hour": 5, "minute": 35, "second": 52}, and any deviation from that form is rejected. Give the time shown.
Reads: {"hour": 7, "minute": 50, "second": 43}
